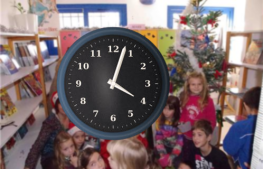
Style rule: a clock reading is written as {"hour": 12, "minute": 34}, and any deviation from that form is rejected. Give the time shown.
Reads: {"hour": 4, "minute": 3}
